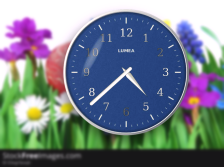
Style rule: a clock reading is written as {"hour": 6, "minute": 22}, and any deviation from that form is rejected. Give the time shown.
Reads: {"hour": 4, "minute": 38}
